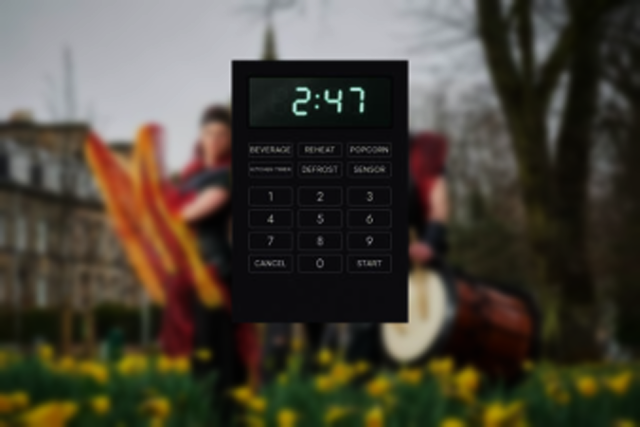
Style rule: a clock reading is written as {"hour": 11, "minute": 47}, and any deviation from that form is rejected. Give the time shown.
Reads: {"hour": 2, "minute": 47}
